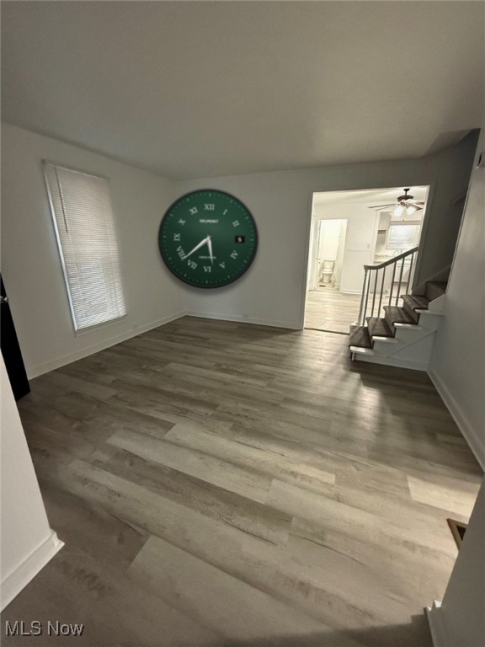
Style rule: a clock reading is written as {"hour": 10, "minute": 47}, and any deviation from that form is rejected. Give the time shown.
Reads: {"hour": 5, "minute": 38}
